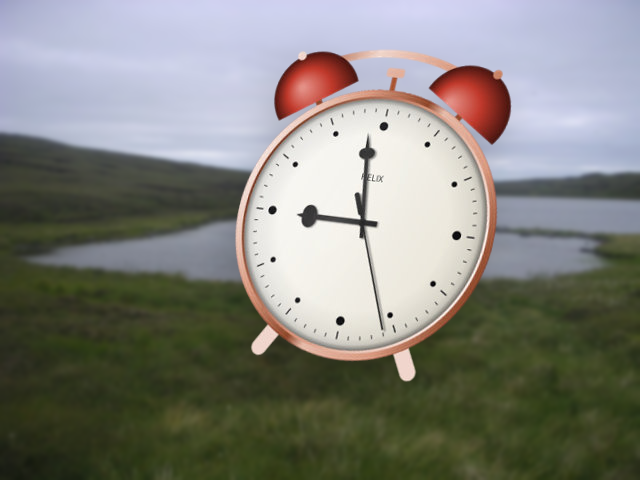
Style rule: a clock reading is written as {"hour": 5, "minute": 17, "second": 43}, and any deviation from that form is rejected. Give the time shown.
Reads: {"hour": 8, "minute": 58, "second": 26}
